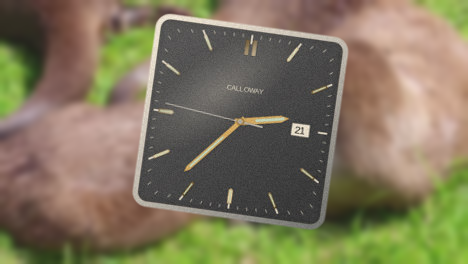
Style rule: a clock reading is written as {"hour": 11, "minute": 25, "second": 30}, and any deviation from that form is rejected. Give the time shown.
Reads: {"hour": 2, "minute": 36, "second": 46}
